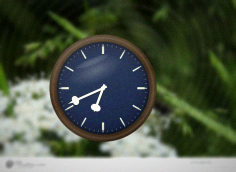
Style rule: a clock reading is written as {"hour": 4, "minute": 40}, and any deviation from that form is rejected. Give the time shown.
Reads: {"hour": 6, "minute": 41}
